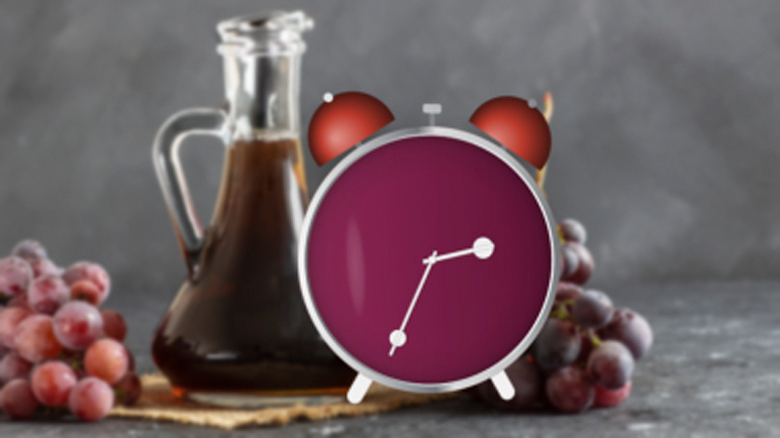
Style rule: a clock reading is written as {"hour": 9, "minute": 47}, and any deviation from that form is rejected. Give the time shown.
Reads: {"hour": 2, "minute": 34}
